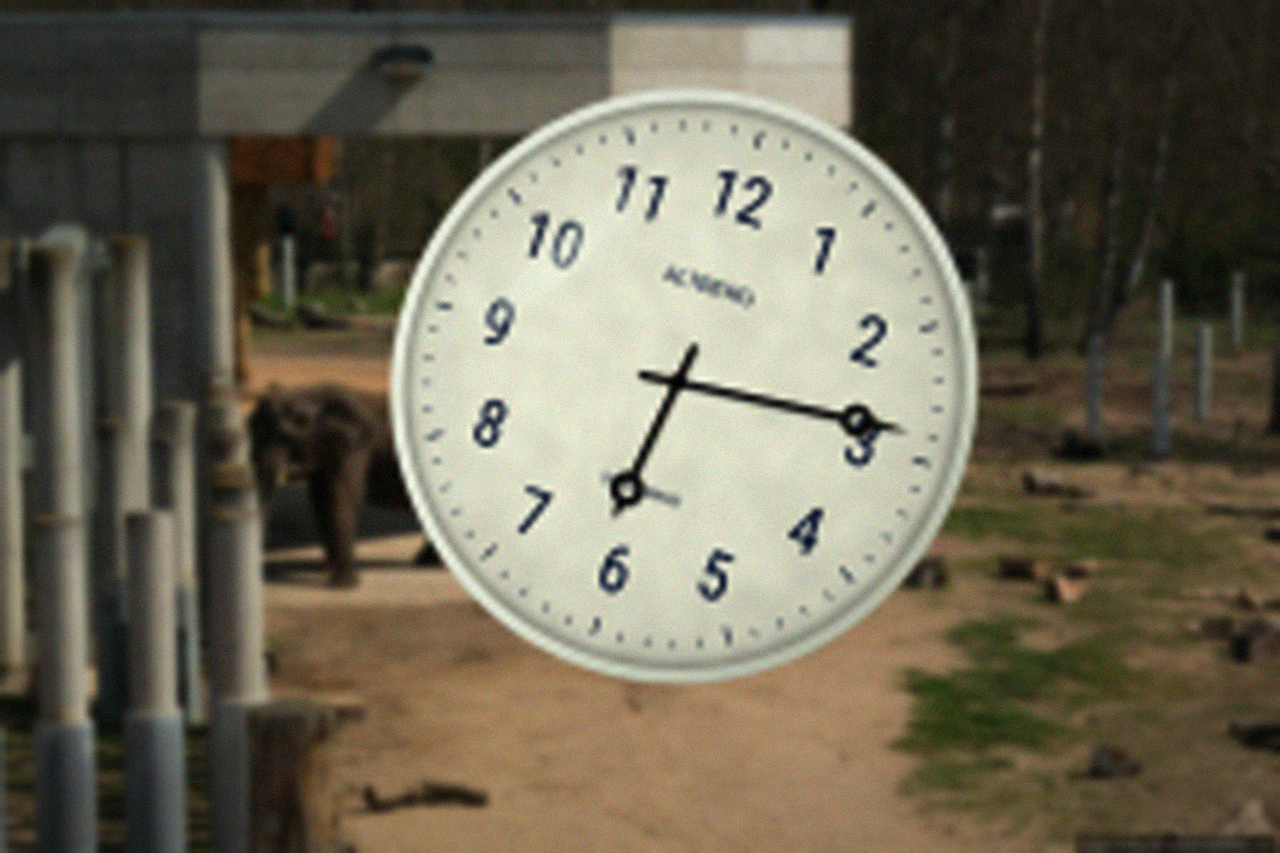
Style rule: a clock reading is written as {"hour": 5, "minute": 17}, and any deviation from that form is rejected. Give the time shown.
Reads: {"hour": 6, "minute": 14}
